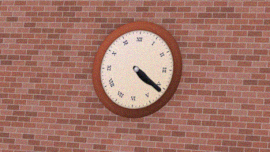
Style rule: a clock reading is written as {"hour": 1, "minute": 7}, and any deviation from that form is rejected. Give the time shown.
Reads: {"hour": 4, "minute": 21}
